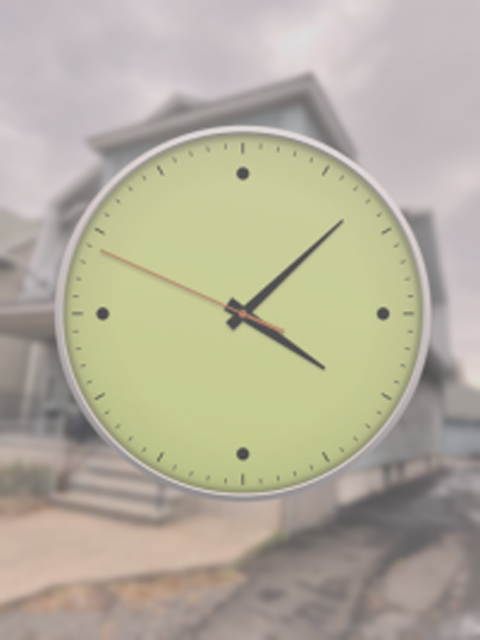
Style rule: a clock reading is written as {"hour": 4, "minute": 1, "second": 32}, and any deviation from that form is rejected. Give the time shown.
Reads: {"hour": 4, "minute": 7, "second": 49}
